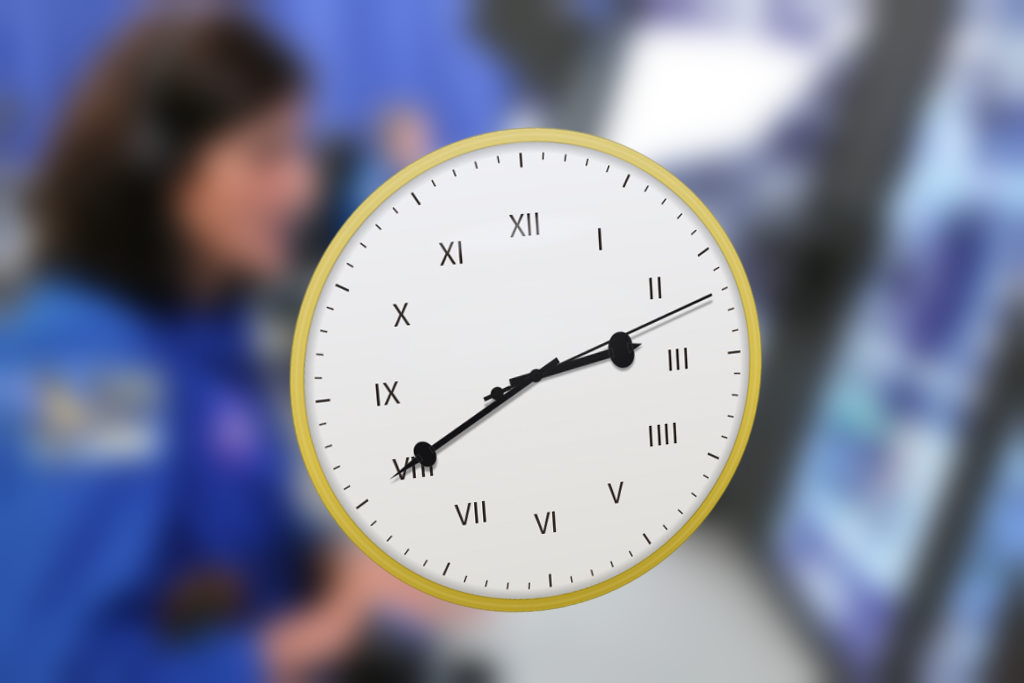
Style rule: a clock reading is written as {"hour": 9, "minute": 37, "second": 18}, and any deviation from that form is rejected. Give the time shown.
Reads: {"hour": 2, "minute": 40, "second": 12}
